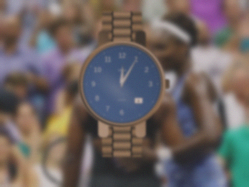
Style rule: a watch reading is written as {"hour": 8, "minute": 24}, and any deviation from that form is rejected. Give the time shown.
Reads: {"hour": 12, "minute": 5}
